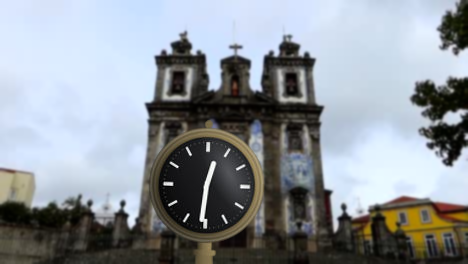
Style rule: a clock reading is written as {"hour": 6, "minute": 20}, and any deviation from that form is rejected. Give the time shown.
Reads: {"hour": 12, "minute": 31}
